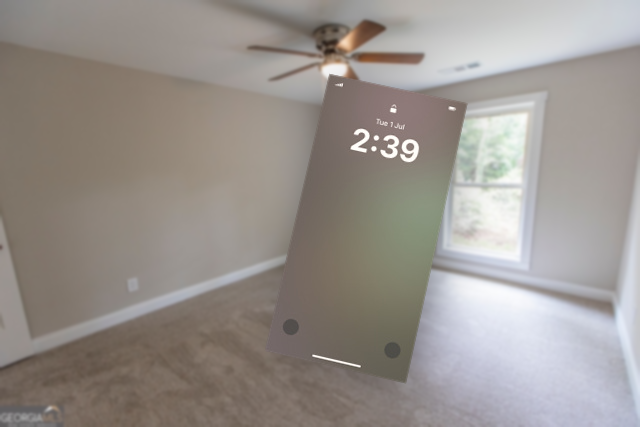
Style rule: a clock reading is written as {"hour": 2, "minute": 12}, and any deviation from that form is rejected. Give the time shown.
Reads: {"hour": 2, "minute": 39}
